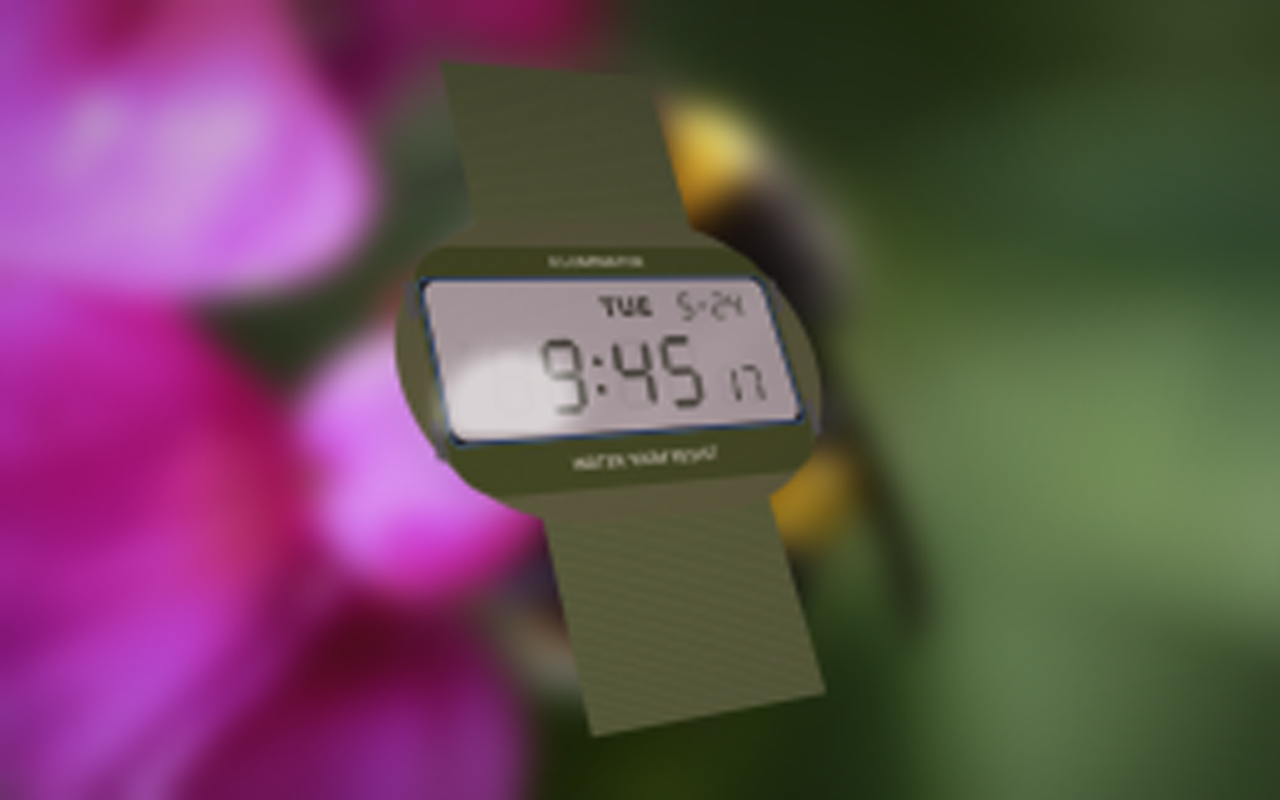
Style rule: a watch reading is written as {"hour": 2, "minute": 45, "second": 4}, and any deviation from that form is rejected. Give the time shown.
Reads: {"hour": 9, "minute": 45, "second": 17}
